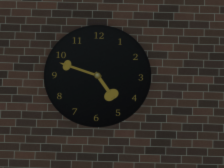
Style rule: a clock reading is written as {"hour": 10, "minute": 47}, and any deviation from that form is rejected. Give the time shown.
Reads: {"hour": 4, "minute": 48}
